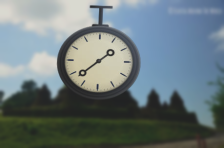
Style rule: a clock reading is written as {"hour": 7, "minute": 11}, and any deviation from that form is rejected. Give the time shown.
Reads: {"hour": 1, "minute": 38}
